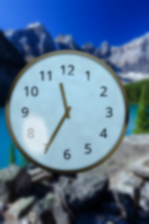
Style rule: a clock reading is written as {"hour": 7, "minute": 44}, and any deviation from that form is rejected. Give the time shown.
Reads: {"hour": 11, "minute": 35}
